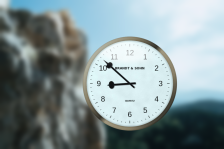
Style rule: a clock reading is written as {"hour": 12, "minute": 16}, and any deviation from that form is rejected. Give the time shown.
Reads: {"hour": 8, "minute": 52}
